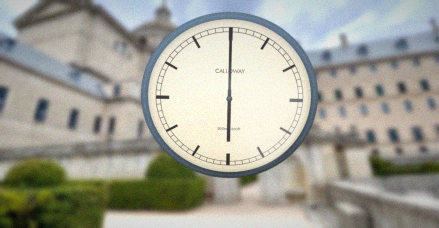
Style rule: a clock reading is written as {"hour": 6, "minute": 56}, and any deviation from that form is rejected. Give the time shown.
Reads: {"hour": 6, "minute": 0}
